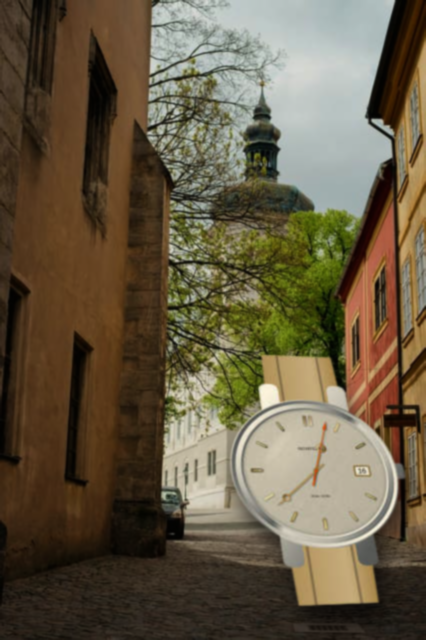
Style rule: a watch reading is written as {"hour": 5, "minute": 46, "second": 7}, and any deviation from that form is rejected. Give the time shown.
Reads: {"hour": 12, "minute": 38, "second": 3}
